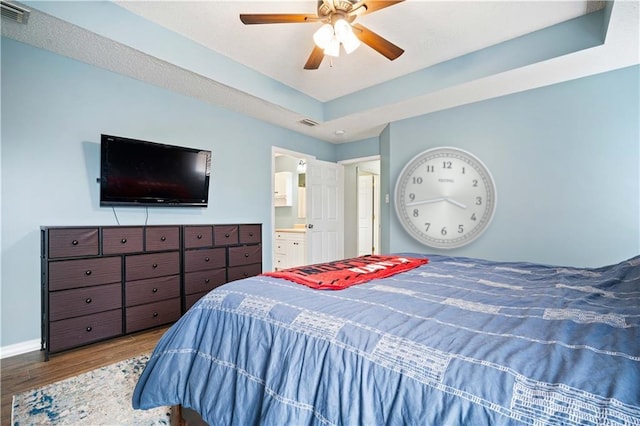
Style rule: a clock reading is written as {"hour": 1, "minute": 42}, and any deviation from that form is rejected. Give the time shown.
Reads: {"hour": 3, "minute": 43}
